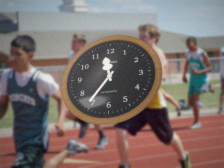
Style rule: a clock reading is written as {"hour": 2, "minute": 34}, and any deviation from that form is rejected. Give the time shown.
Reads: {"hour": 11, "minute": 36}
